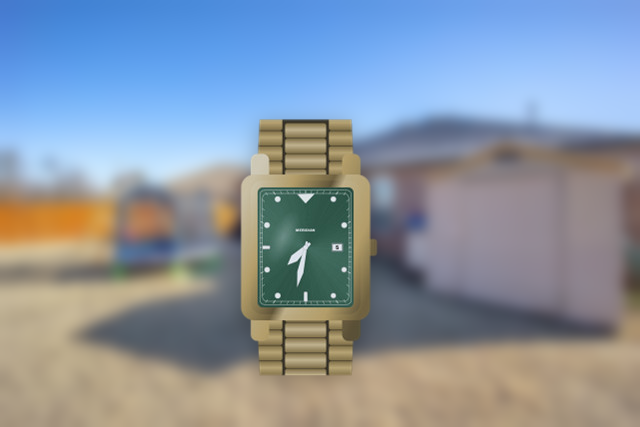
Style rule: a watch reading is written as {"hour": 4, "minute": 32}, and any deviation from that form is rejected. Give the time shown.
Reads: {"hour": 7, "minute": 32}
